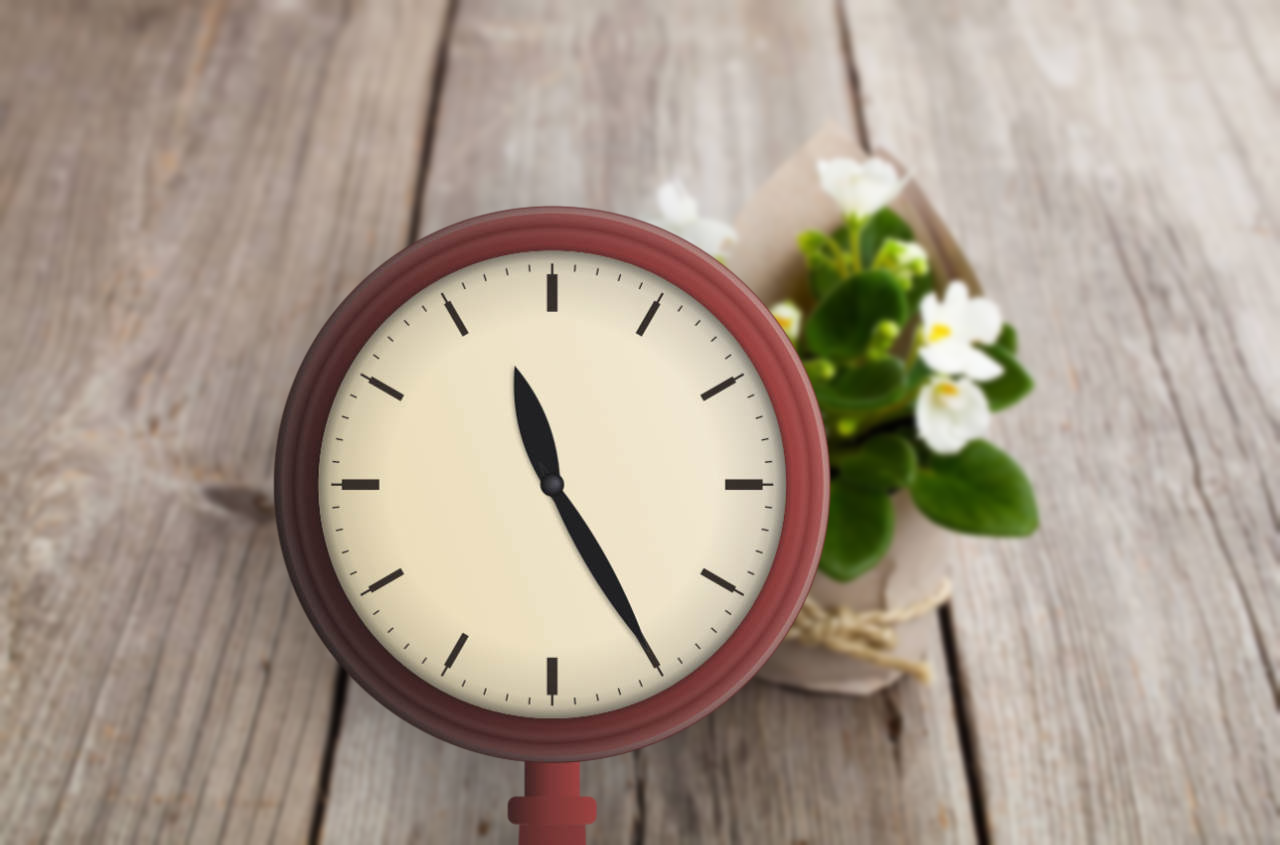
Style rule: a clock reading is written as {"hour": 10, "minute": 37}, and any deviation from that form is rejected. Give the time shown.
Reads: {"hour": 11, "minute": 25}
